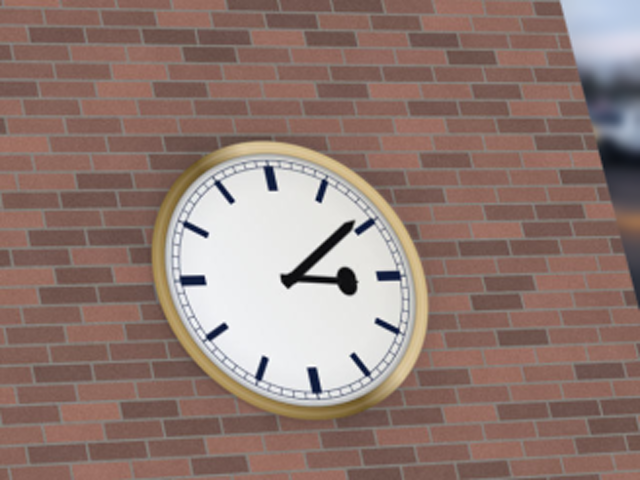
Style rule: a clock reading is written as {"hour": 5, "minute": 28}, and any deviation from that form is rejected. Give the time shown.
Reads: {"hour": 3, "minute": 9}
